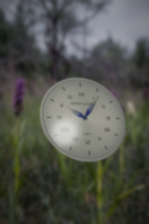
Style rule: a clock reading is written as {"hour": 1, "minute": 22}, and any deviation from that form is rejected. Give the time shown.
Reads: {"hour": 10, "minute": 6}
